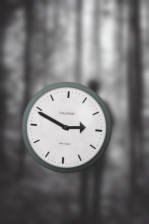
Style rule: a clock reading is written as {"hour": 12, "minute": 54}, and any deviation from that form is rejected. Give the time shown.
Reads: {"hour": 2, "minute": 49}
